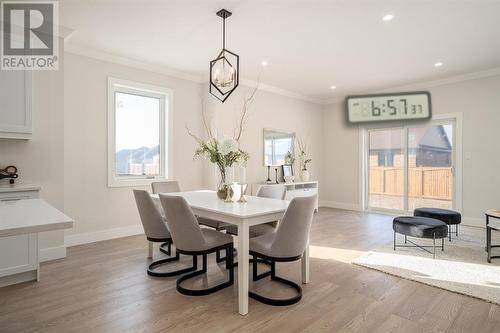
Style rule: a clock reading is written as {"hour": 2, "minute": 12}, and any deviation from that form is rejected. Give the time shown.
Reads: {"hour": 6, "minute": 57}
